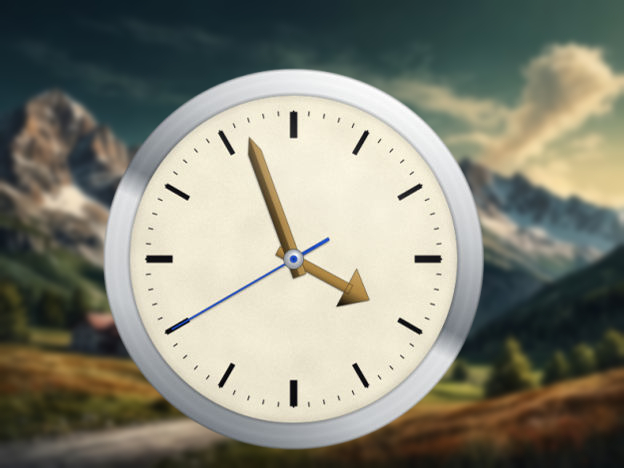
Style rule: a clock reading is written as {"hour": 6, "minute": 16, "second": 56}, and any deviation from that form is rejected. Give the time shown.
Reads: {"hour": 3, "minute": 56, "second": 40}
